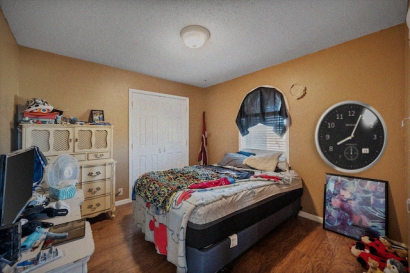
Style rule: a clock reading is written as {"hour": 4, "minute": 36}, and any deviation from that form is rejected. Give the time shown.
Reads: {"hour": 8, "minute": 4}
